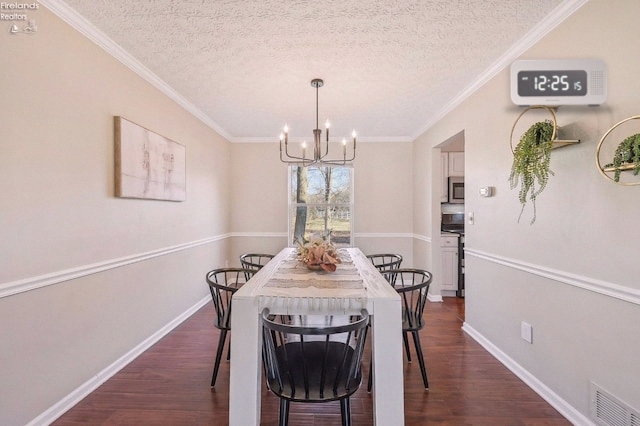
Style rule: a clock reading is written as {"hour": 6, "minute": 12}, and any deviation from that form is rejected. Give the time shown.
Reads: {"hour": 12, "minute": 25}
